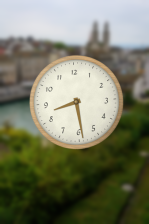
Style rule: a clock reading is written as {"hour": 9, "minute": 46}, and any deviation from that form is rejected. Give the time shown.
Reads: {"hour": 8, "minute": 29}
